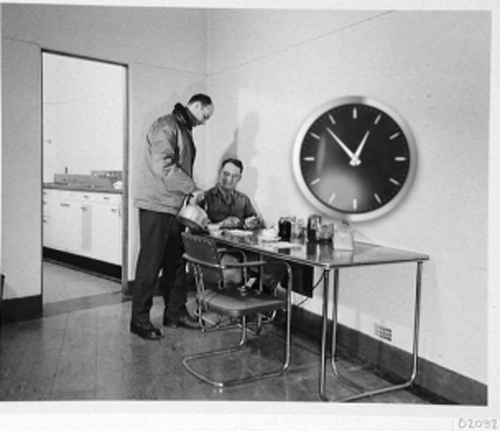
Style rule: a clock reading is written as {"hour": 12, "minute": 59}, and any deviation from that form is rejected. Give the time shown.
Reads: {"hour": 12, "minute": 53}
